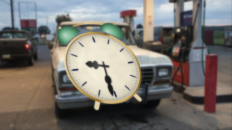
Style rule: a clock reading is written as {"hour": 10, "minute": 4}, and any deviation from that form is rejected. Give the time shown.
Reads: {"hour": 9, "minute": 31}
